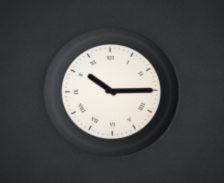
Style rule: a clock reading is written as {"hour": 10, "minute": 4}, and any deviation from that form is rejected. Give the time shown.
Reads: {"hour": 10, "minute": 15}
